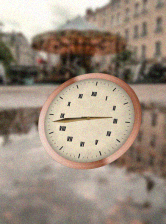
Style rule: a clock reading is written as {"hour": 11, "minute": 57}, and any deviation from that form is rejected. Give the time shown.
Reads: {"hour": 2, "minute": 43}
